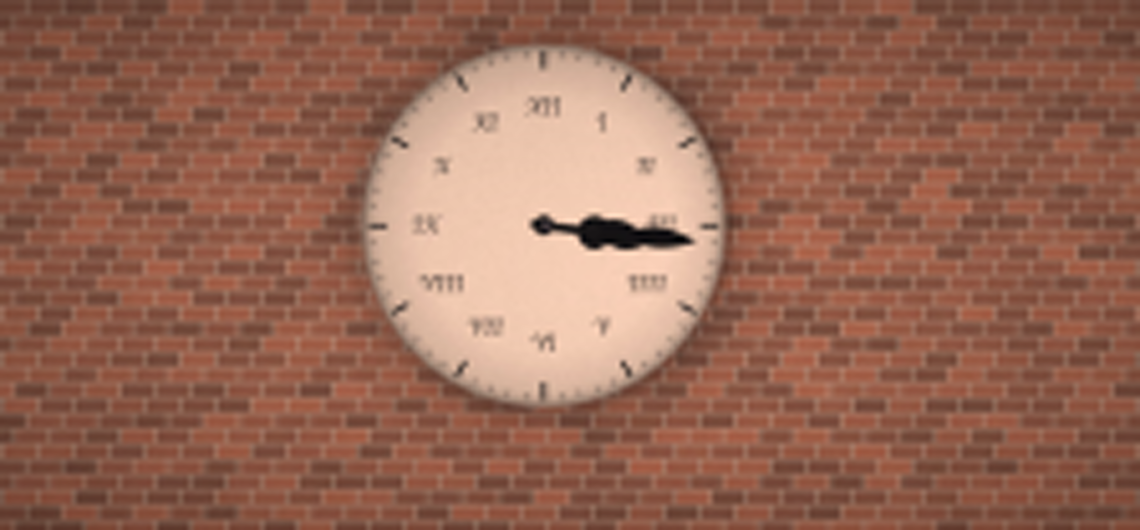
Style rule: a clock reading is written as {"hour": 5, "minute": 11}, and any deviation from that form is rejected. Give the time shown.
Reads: {"hour": 3, "minute": 16}
